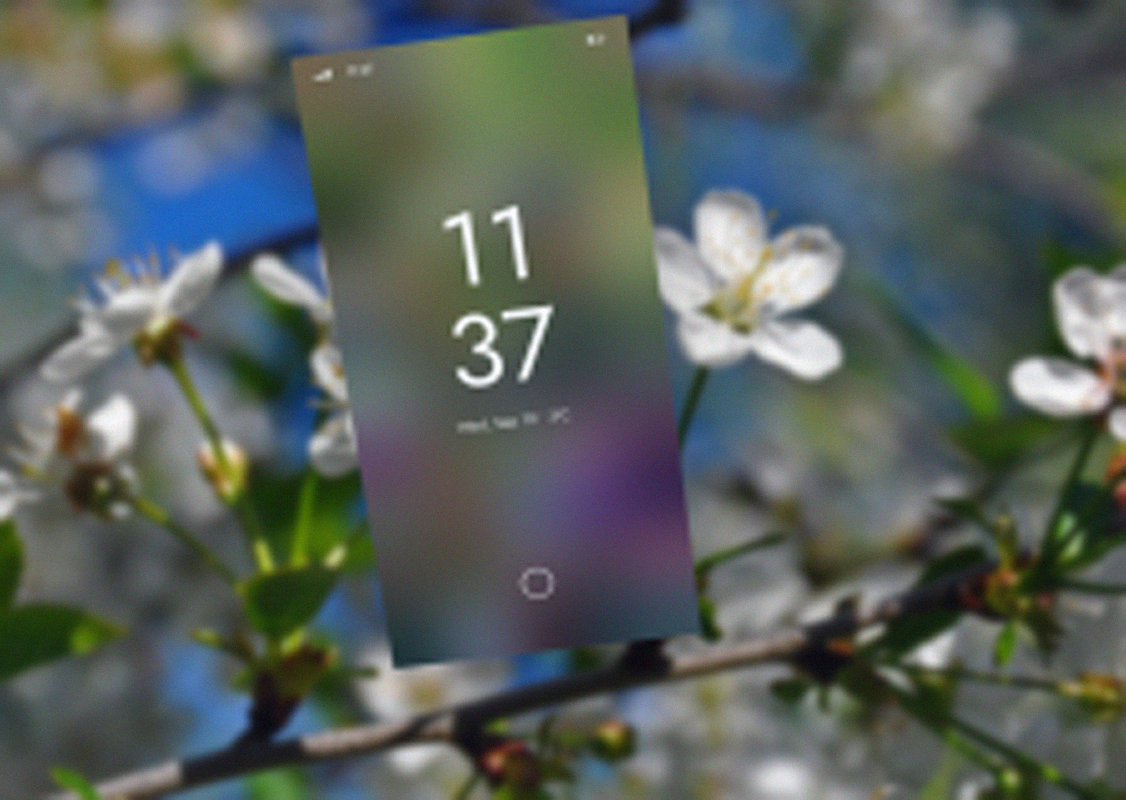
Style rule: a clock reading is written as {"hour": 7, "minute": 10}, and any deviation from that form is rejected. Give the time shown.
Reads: {"hour": 11, "minute": 37}
